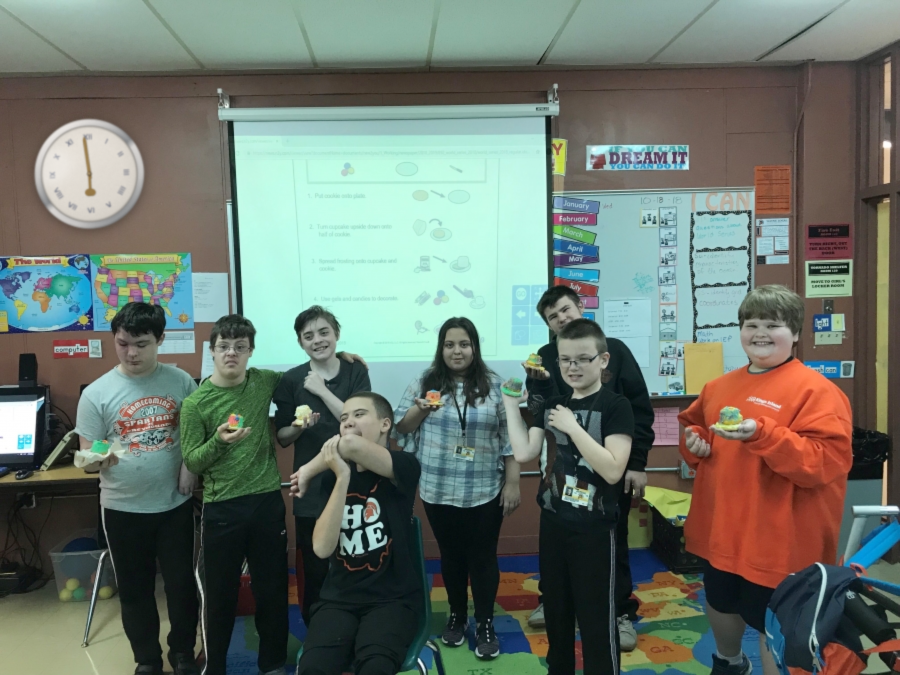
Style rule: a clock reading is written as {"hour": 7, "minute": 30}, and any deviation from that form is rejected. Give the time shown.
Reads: {"hour": 5, "minute": 59}
